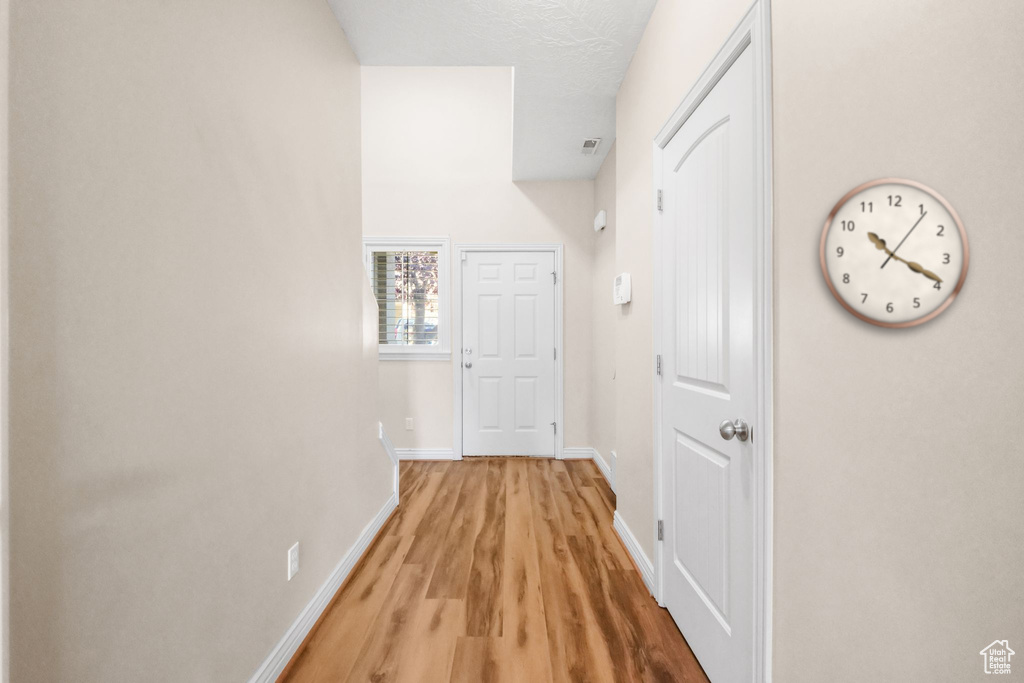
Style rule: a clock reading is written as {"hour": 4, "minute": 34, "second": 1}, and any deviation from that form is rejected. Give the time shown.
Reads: {"hour": 10, "minute": 19, "second": 6}
